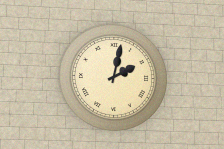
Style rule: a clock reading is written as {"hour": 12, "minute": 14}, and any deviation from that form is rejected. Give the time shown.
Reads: {"hour": 2, "minute": 2}
